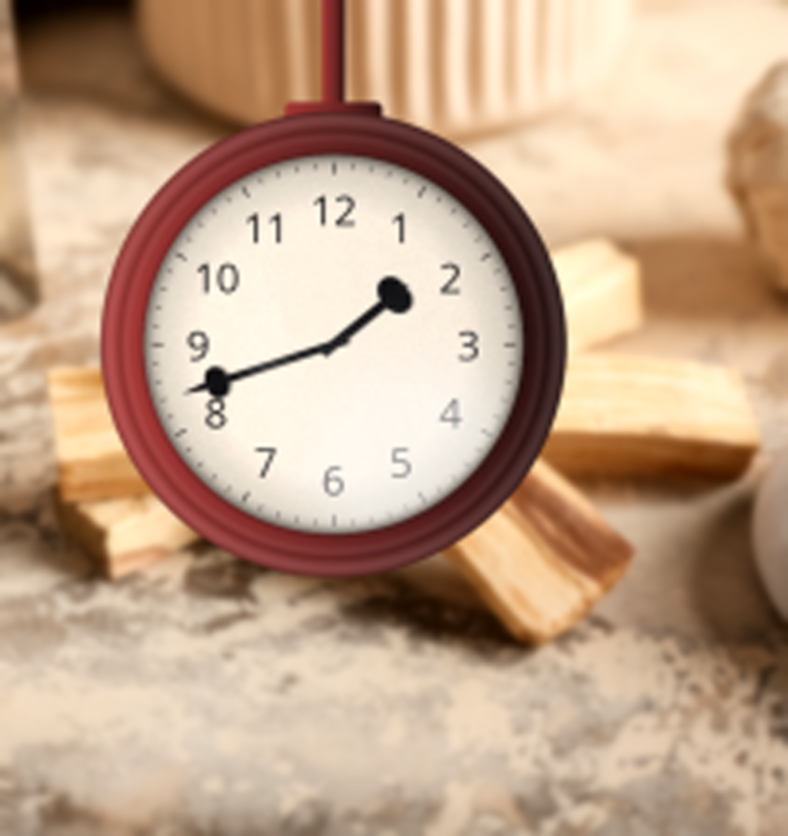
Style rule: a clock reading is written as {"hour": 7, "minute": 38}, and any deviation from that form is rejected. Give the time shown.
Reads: {"hour": 1, "minute": 42}
